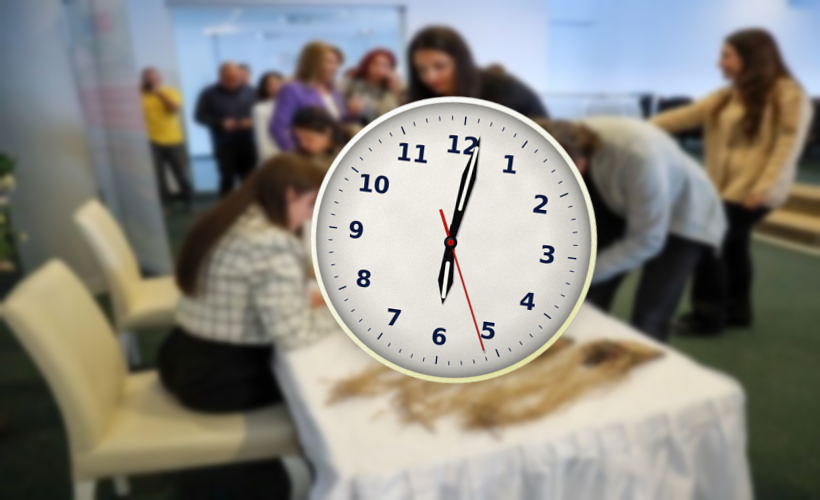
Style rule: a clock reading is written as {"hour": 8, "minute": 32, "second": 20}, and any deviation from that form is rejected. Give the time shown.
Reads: {"hour": 6, "minute": 1, "second": 26}
